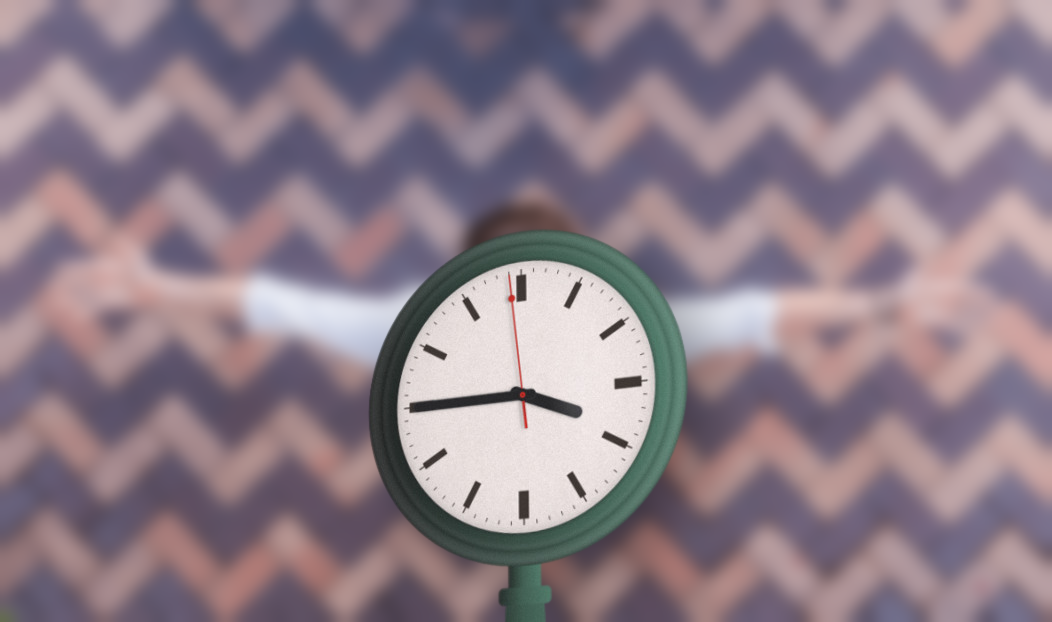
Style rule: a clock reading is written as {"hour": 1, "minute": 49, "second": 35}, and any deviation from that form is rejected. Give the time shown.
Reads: {"hour": 3, "minute": 44, "second": 59}
